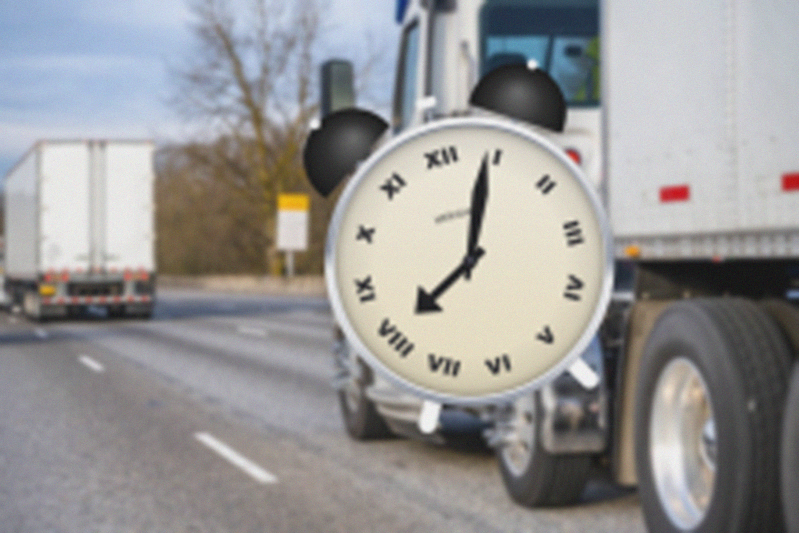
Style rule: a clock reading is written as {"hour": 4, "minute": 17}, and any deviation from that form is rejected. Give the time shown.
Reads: {"hour": 8, "minute": 4}
